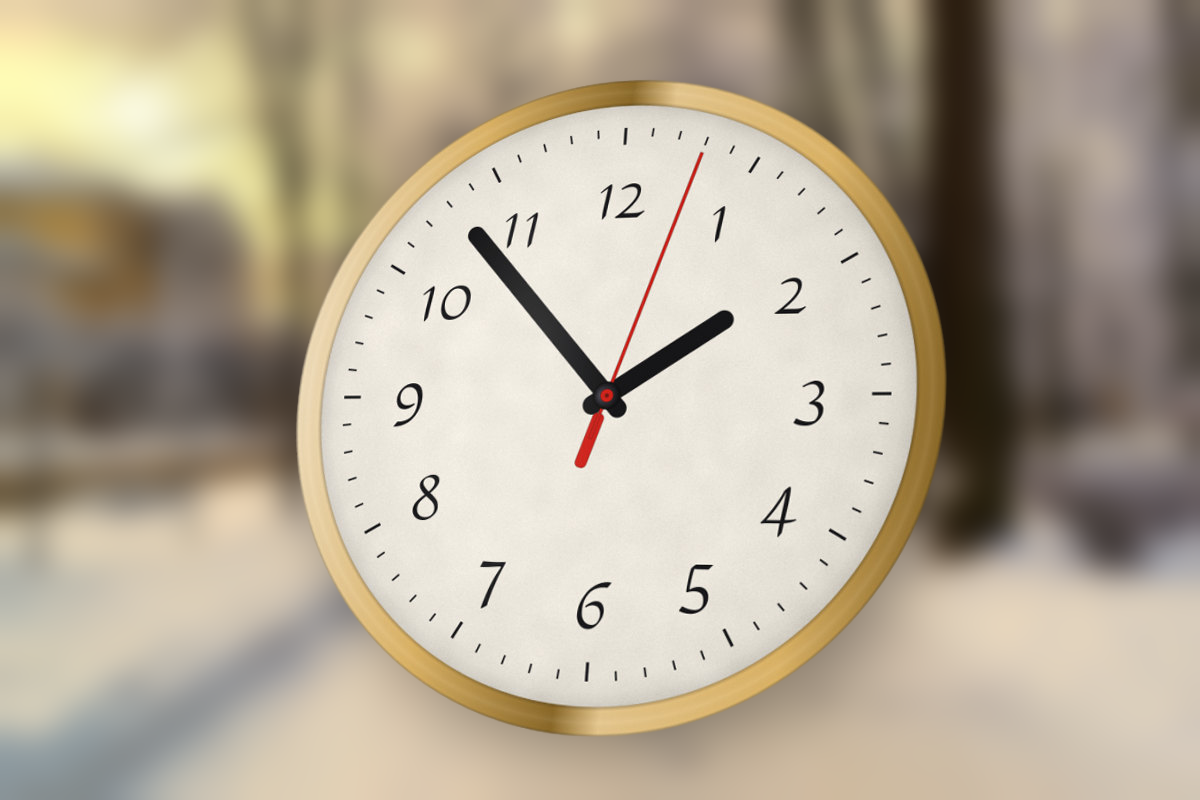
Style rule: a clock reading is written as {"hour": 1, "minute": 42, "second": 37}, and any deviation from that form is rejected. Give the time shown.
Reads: {"hour": 1, "minute": 53, "second": 3}
